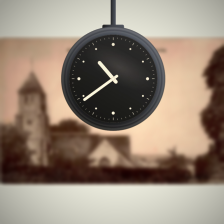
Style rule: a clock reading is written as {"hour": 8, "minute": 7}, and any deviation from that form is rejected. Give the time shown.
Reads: {"hour": 10, "minute": 39}
